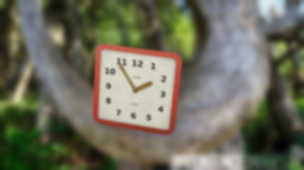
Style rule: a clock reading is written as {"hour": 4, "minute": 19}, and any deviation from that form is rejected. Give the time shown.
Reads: {"hour": 1, "minute": 54}
